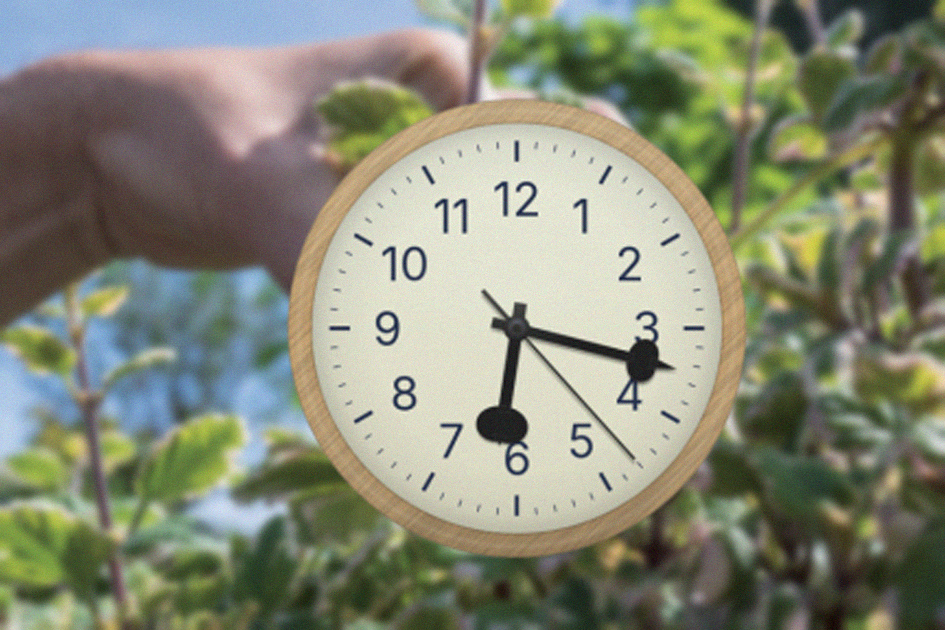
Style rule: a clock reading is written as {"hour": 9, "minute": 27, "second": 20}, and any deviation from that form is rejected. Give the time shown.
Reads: {"hour": 6, "minute": 17, "second": 23}
